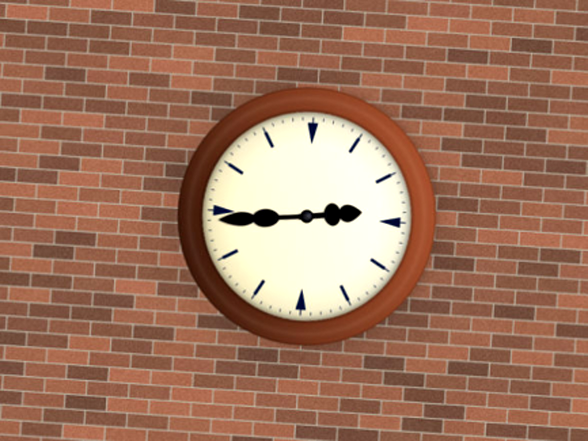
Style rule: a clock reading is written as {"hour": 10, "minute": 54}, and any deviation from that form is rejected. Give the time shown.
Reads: {"hour": 2, "minute": 44}
